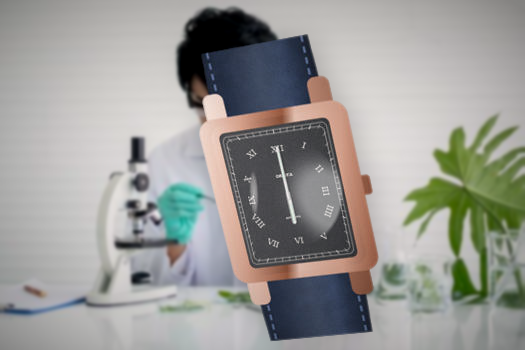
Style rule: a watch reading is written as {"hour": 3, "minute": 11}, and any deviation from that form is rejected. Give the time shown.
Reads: {"hour": 6, "minute": 0}
